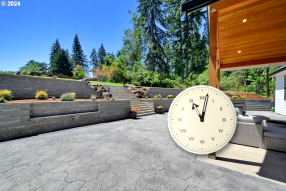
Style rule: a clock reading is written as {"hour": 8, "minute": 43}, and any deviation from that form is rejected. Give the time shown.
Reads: {"hour": 11, "minute": 2}
